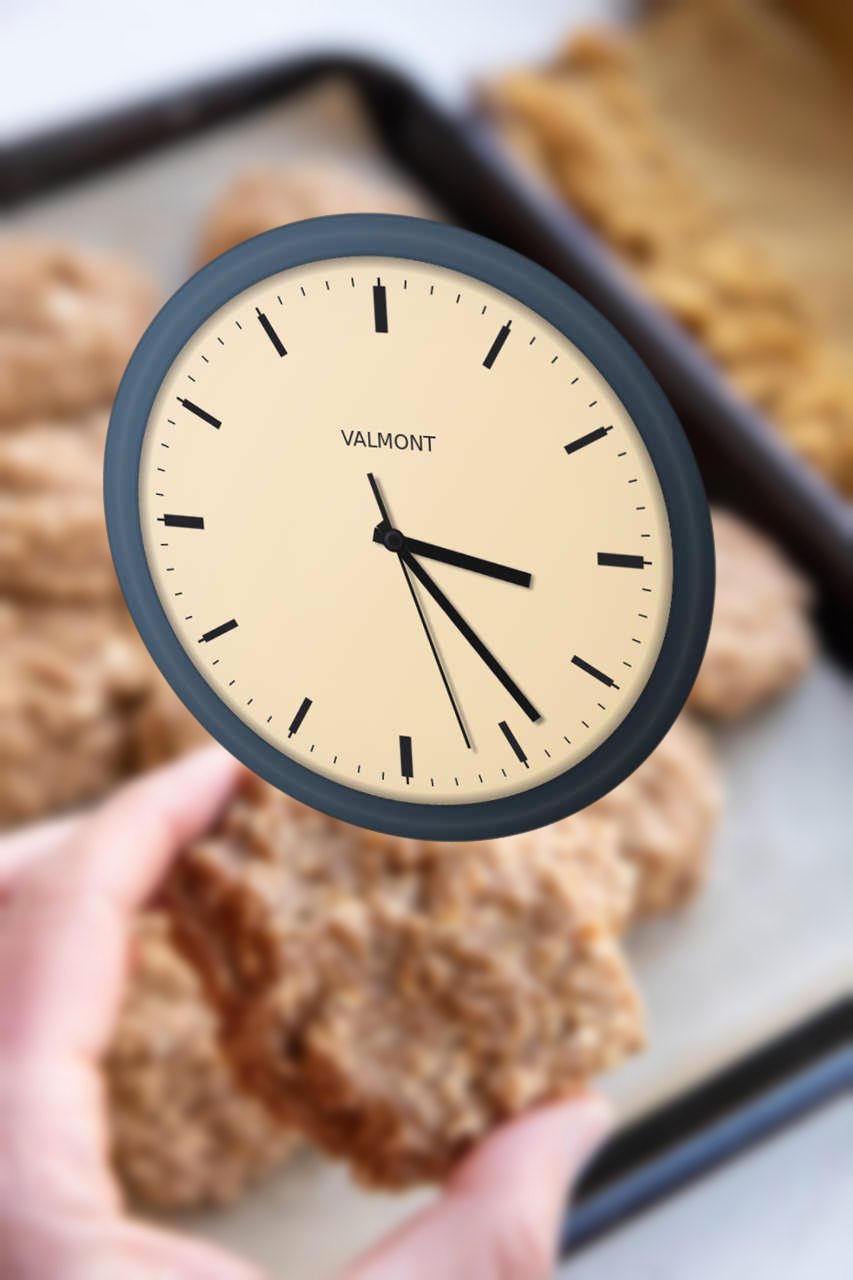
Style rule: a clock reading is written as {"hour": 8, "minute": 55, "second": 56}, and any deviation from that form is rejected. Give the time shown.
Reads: {"hour": 3, "minute": 23, "second": 27}
